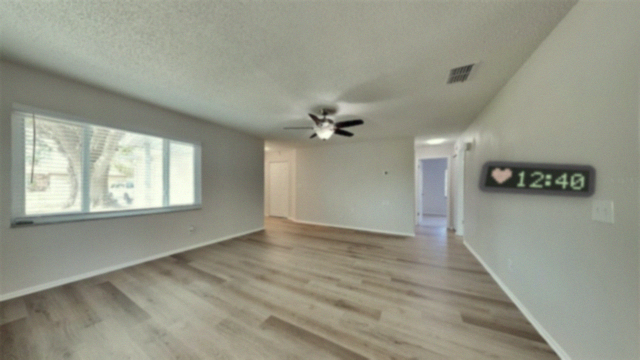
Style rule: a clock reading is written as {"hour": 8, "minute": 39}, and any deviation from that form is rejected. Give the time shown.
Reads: {"hour": 12, "minute": 40}
